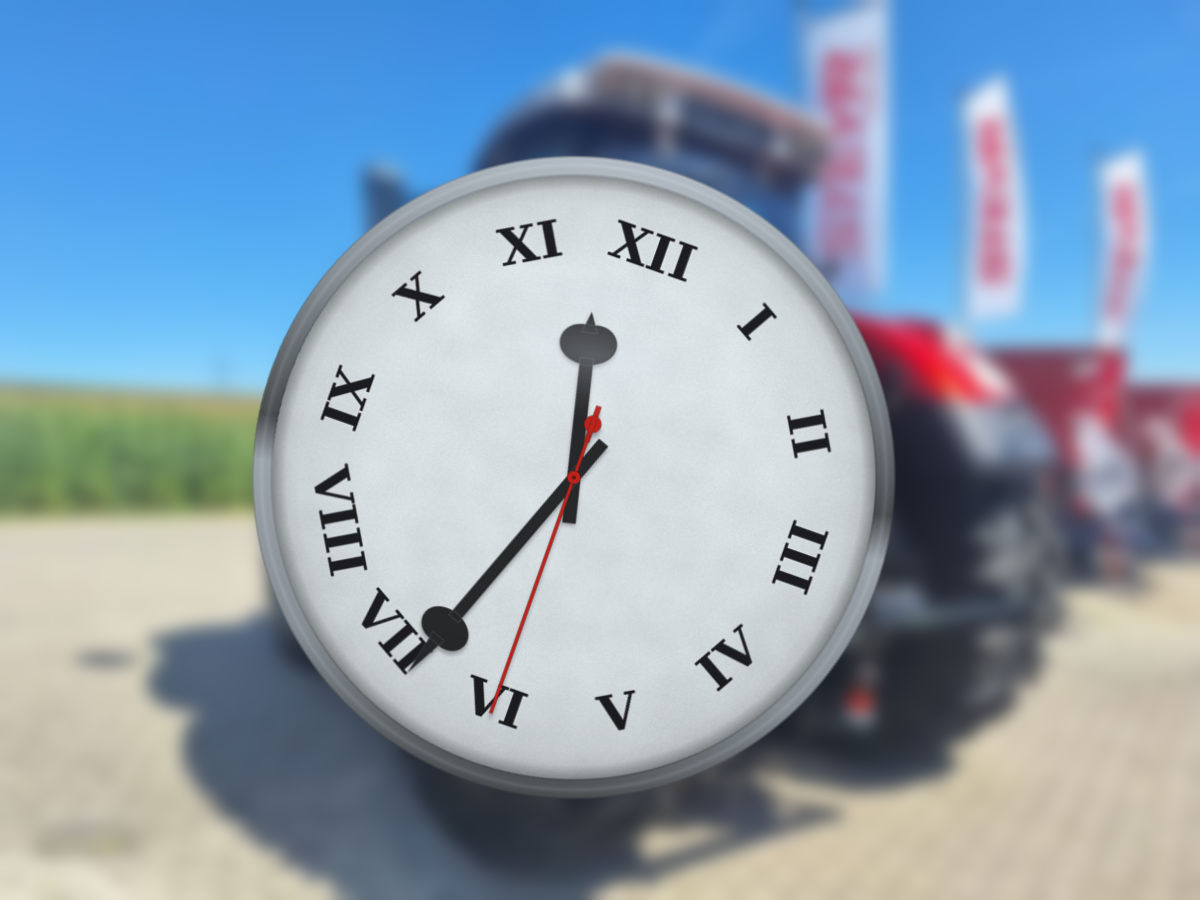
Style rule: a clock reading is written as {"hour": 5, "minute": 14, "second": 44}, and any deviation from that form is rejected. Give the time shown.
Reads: {"hour": 11, "minute": 33, "second": 30}
